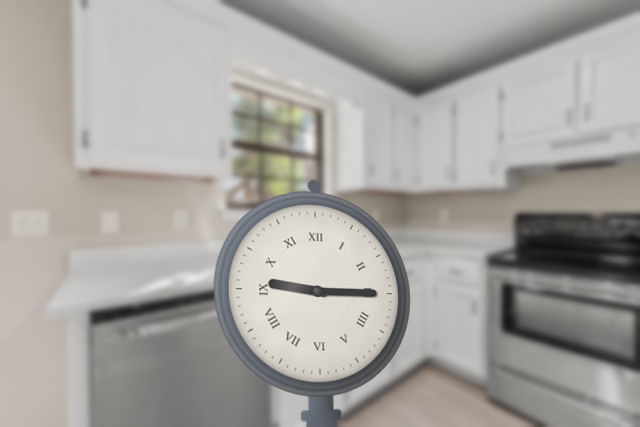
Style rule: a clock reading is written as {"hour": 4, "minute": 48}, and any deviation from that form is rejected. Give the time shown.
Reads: {"hour": 9, "minute": 15}
